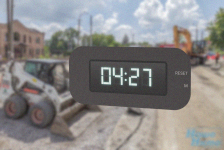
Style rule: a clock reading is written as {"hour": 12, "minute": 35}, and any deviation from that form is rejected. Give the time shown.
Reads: {"hour": 4, "minute": 27}
